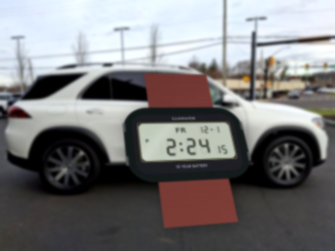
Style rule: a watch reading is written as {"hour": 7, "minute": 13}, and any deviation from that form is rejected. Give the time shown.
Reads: {"hour": 2, "minute": 24}
